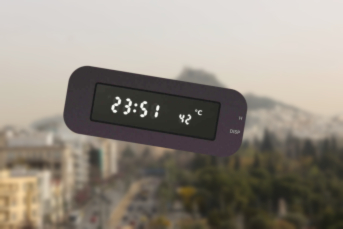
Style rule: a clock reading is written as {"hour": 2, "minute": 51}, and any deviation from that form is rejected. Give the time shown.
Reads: {"hour": 23, "minute": 51}
